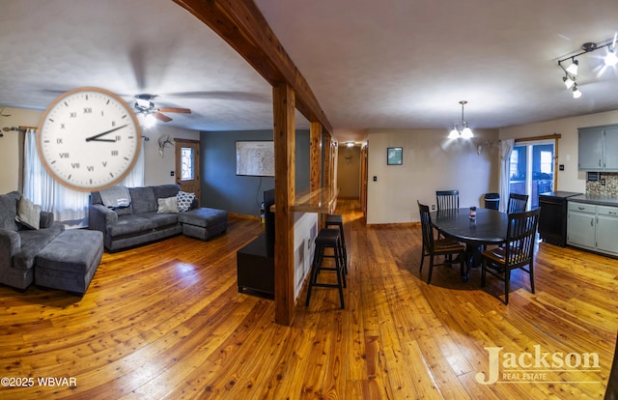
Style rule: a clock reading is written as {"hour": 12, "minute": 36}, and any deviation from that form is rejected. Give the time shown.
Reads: {"hour": 3, "minute": 12}
